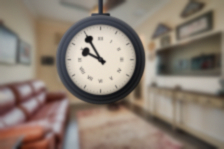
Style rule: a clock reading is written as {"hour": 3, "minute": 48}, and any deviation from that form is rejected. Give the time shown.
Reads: {"hour": 9, "minute": 55}
